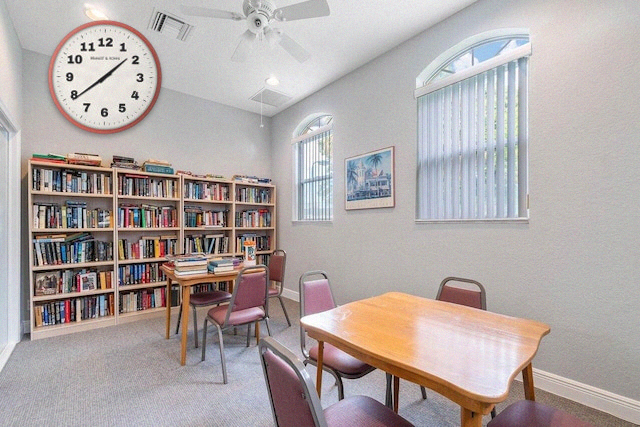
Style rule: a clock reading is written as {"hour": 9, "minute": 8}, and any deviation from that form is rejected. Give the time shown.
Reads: {"hour": 1, "minute": 39}
